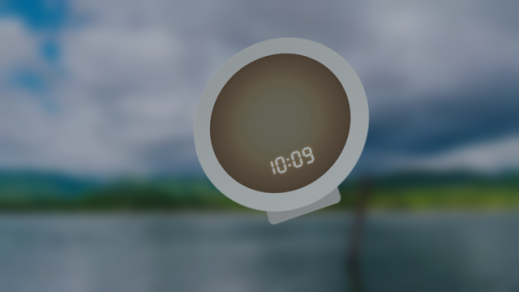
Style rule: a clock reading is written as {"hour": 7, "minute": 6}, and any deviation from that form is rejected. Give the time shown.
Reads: {"hour": 10, "minute": 9}
